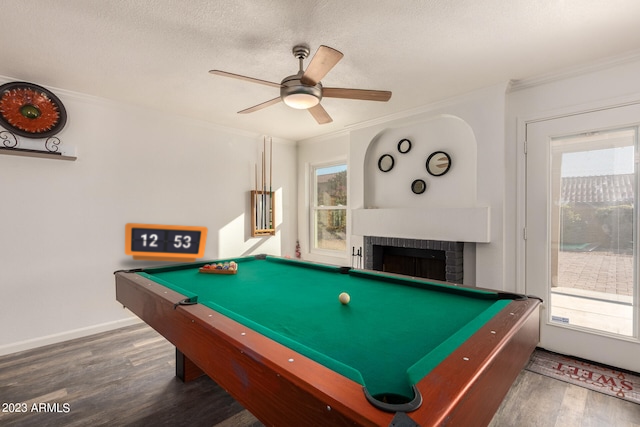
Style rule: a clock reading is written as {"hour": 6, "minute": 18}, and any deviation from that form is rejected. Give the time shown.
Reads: {"hour": 12, "minute": 53}
